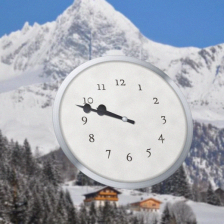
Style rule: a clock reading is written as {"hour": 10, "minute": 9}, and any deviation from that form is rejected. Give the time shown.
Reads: {"hour": 9, "minute": 48}
